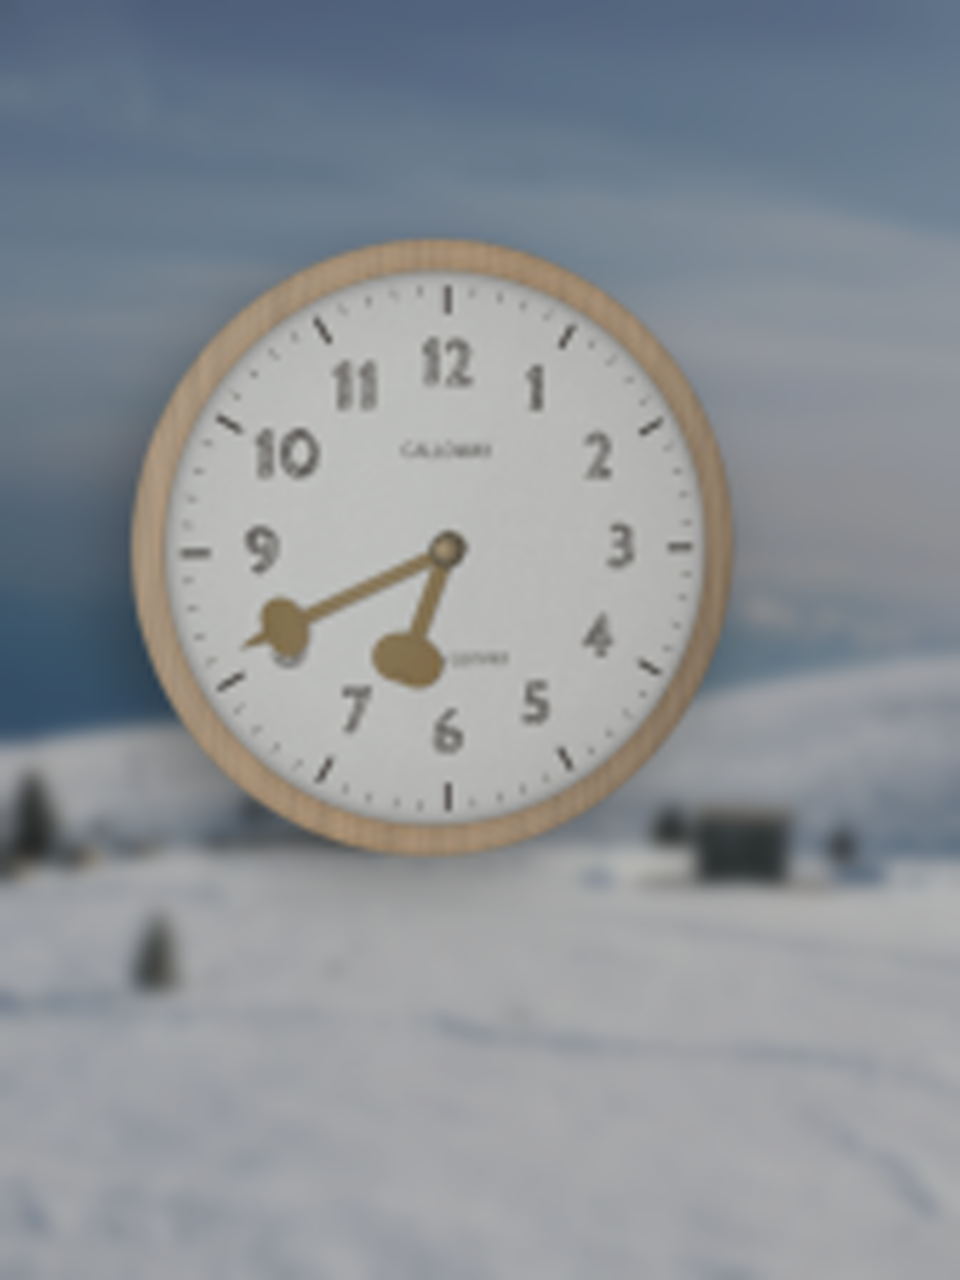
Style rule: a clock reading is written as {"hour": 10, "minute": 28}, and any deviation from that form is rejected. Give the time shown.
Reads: {"hour": 6, "minute": 41}
